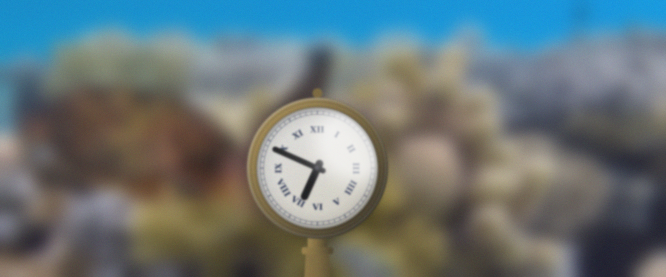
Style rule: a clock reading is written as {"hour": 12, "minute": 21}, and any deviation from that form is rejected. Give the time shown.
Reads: {"hour": 6, "minute": 49}
